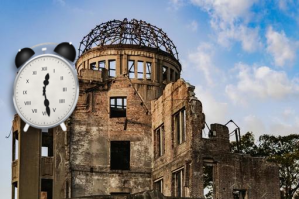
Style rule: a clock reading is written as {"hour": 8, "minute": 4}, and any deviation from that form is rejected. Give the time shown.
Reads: {"hour": 12, "minute": 28}
